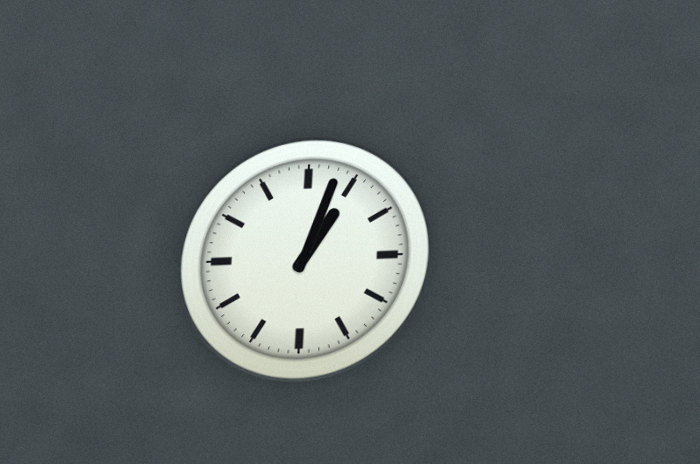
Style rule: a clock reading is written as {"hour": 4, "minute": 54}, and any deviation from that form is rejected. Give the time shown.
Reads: {"hour": 1, "minute": 3}
